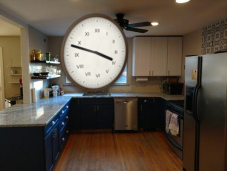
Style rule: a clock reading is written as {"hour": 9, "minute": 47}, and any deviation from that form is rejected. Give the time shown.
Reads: {"hour": 3, "minute": 48}
